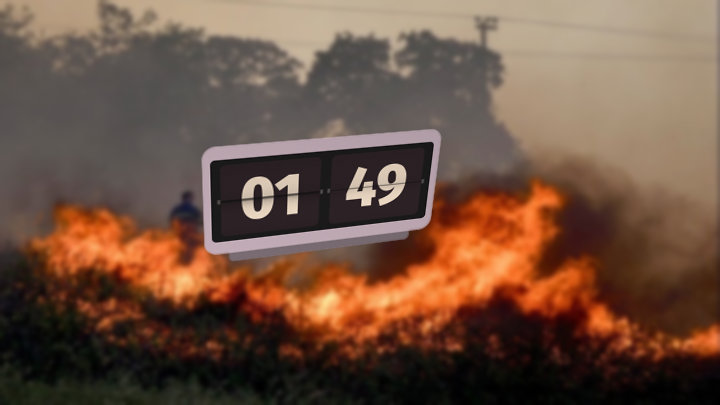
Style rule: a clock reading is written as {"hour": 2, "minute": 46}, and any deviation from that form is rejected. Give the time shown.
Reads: {"hour": 1, "minute": 49}
